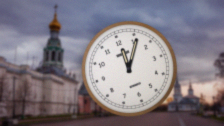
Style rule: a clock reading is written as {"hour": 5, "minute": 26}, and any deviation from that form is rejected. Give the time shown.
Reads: {"hour": 12, "minute": 6}
